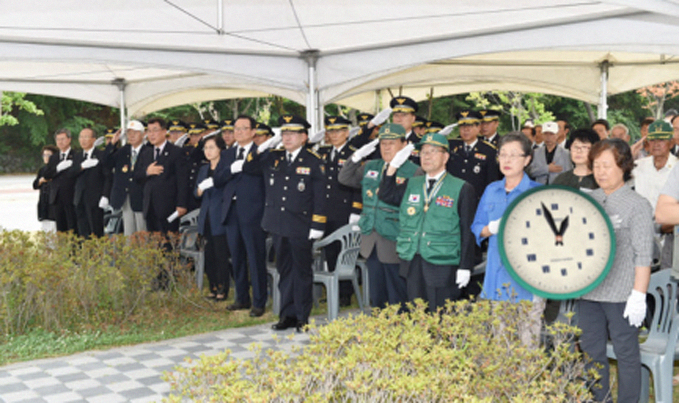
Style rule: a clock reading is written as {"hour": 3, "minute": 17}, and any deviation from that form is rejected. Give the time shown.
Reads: {"hour": 12, "minute": 57}
